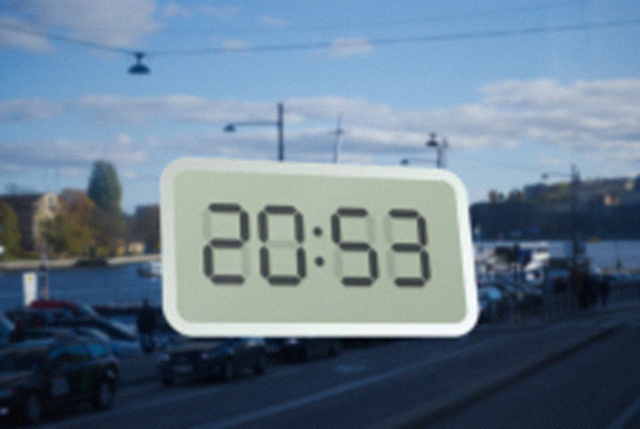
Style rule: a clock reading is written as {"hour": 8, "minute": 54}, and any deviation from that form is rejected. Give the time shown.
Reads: {"hour": 20, "minute": 53}
